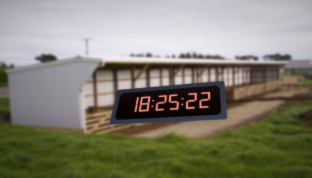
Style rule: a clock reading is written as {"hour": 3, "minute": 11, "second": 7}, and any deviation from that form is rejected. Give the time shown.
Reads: {"hour": 18, "minute": 25, "second": 22}
